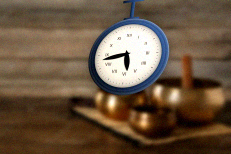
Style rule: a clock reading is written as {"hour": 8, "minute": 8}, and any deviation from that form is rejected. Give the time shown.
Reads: {"hour": 5, "minute": 43}
